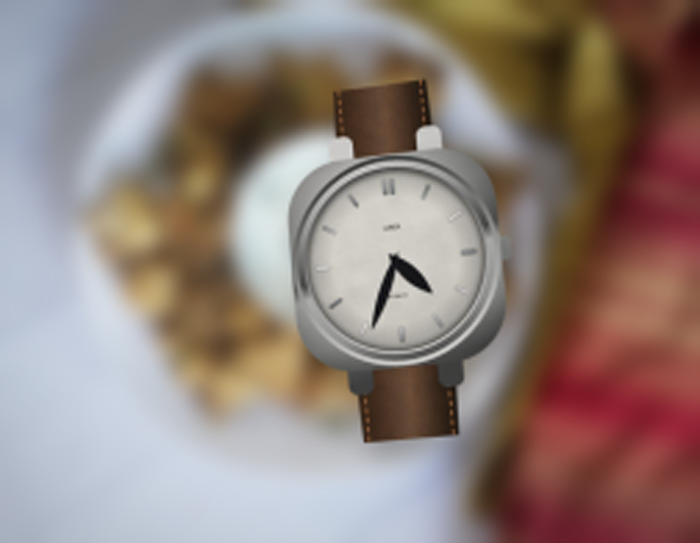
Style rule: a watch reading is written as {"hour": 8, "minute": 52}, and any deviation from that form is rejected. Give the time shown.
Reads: {"hour": 4, "minute": 34}
